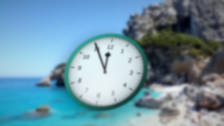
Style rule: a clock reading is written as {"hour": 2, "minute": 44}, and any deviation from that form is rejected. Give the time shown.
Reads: {"hour": 11, "minute": 55}
